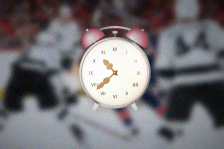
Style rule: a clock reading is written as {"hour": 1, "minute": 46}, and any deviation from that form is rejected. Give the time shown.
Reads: {"hour": 10, "minute": 38}
